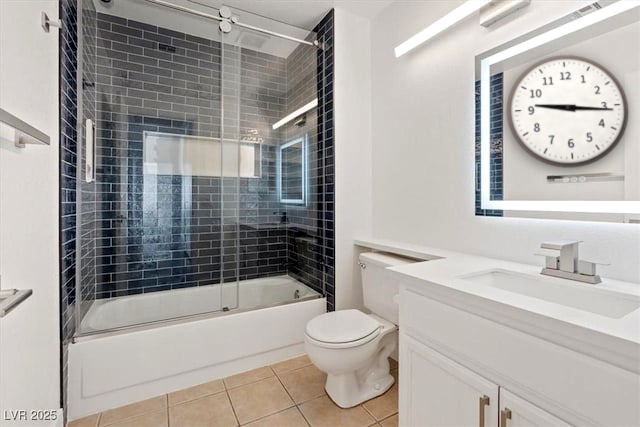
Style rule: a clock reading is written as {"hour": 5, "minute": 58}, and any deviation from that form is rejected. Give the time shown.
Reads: {"hour": 9, "minute": 16}
